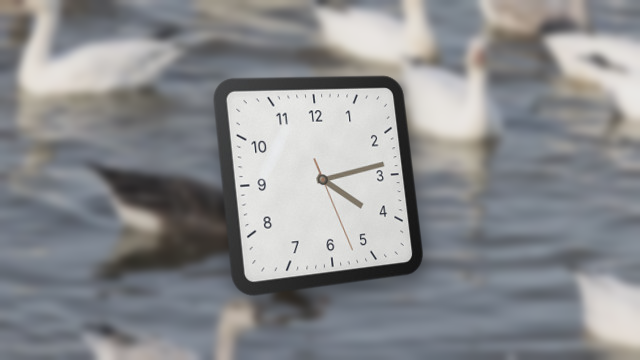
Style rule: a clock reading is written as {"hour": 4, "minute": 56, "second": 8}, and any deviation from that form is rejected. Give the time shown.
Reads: {"hour": 4, "minute": 13, "second": 27}
